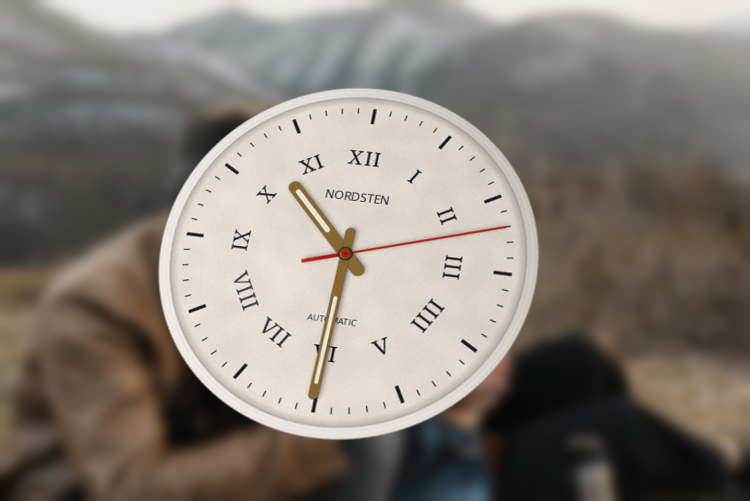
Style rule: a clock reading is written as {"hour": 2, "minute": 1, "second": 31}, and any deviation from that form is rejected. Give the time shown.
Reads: {"hour": 10, "minute": 30, "second": 12}
